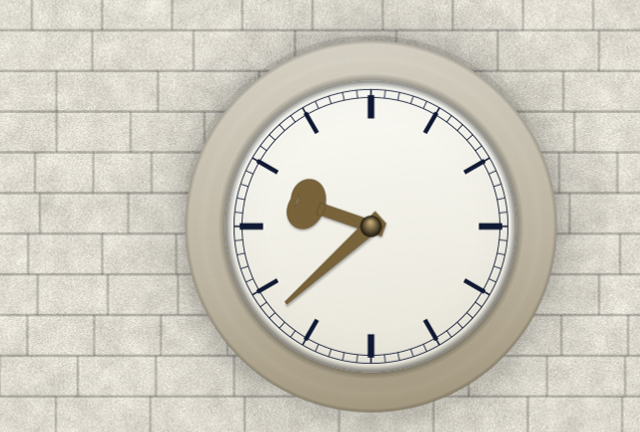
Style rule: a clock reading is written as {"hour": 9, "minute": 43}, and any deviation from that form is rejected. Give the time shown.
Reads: {"hour": 9, "minute": 38}
